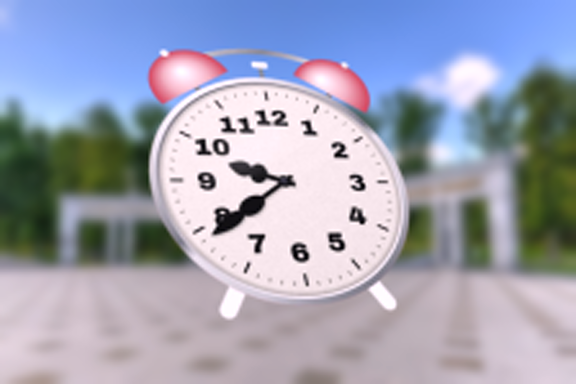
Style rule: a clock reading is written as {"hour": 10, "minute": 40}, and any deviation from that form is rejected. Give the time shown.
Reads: {"hour": 9, "minute": 39}
